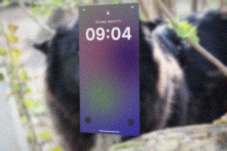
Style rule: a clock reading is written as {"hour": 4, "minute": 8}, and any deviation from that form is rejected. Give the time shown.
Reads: {"hour": 9, "minute": 4}
